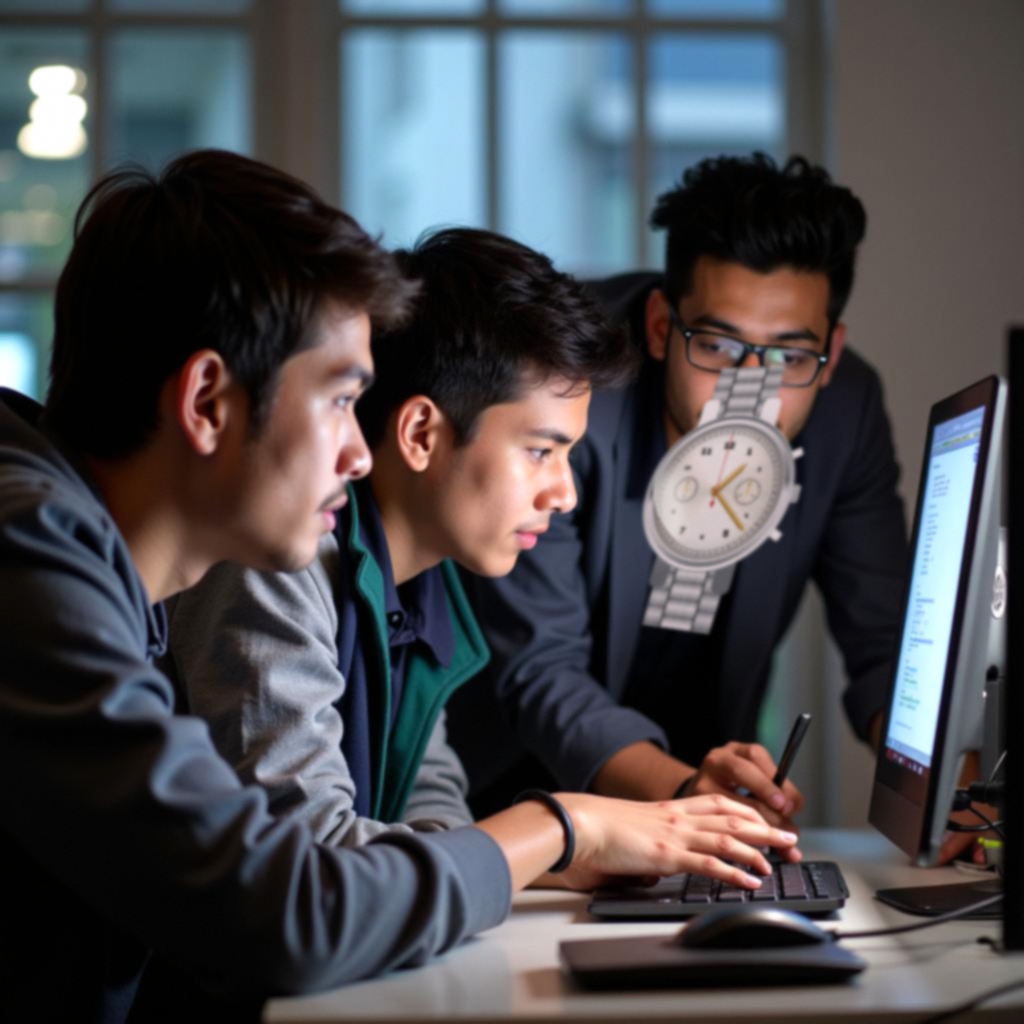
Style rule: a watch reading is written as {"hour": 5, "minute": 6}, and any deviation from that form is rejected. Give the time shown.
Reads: {"hour": 1, "minute": 22}
